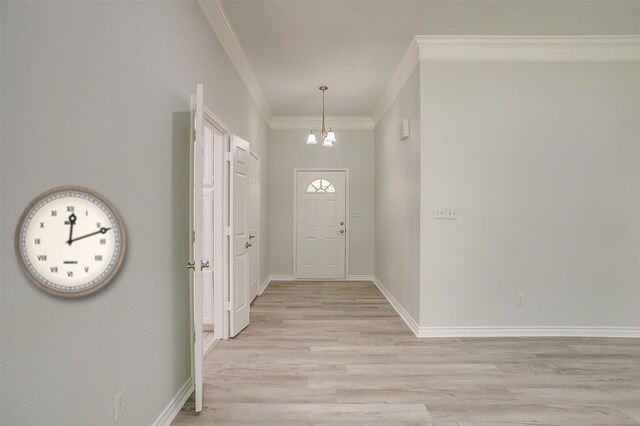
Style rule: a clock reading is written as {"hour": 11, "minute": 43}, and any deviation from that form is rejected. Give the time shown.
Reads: {"hour": 12, "minute": 12}
